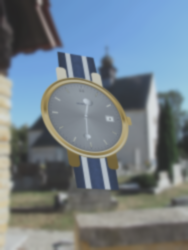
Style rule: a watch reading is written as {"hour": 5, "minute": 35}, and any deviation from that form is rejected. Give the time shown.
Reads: {"hour": 12, "minute": 31}
